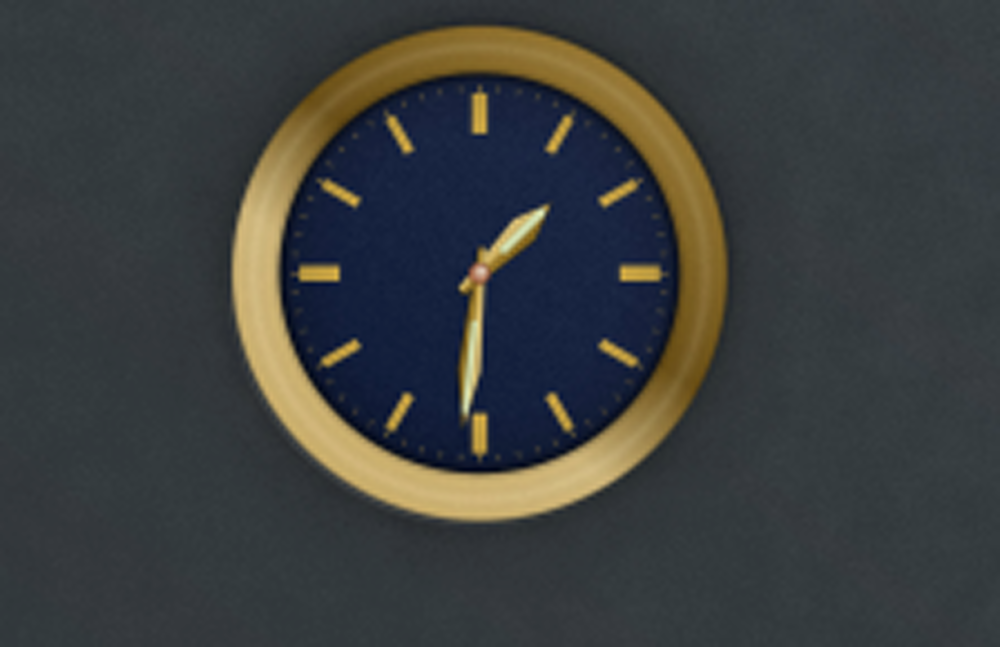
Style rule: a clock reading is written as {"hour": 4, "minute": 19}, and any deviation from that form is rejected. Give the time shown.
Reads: {"hour": 1, "minute": 31}
